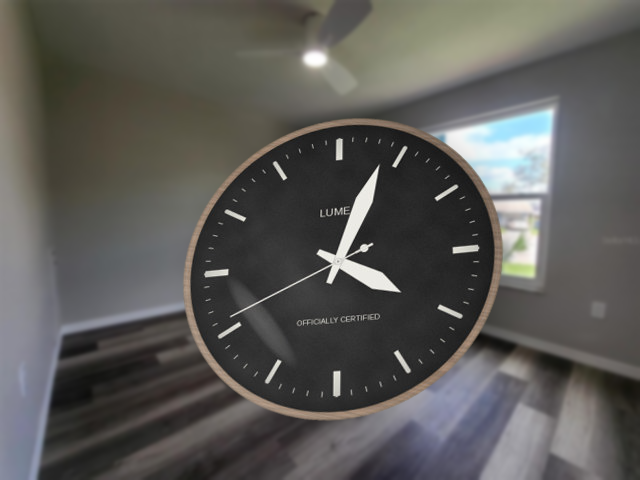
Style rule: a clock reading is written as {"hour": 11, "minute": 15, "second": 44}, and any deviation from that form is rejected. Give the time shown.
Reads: {"hour": 4, "minute": 3, "second": 41}
